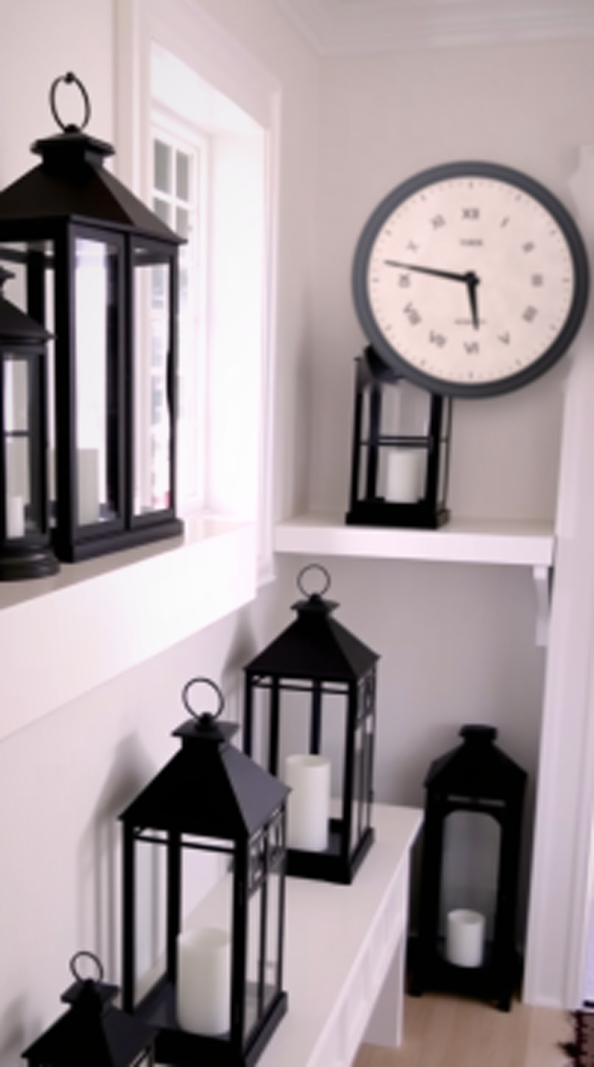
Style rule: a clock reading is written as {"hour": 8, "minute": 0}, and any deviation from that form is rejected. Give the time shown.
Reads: {"hour": 5, "minute": 47}
